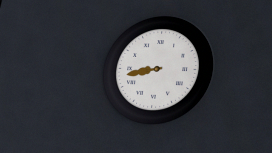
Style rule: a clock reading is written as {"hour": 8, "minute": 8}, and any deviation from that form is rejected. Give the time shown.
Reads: {"hour": 8, "minute": 43}
